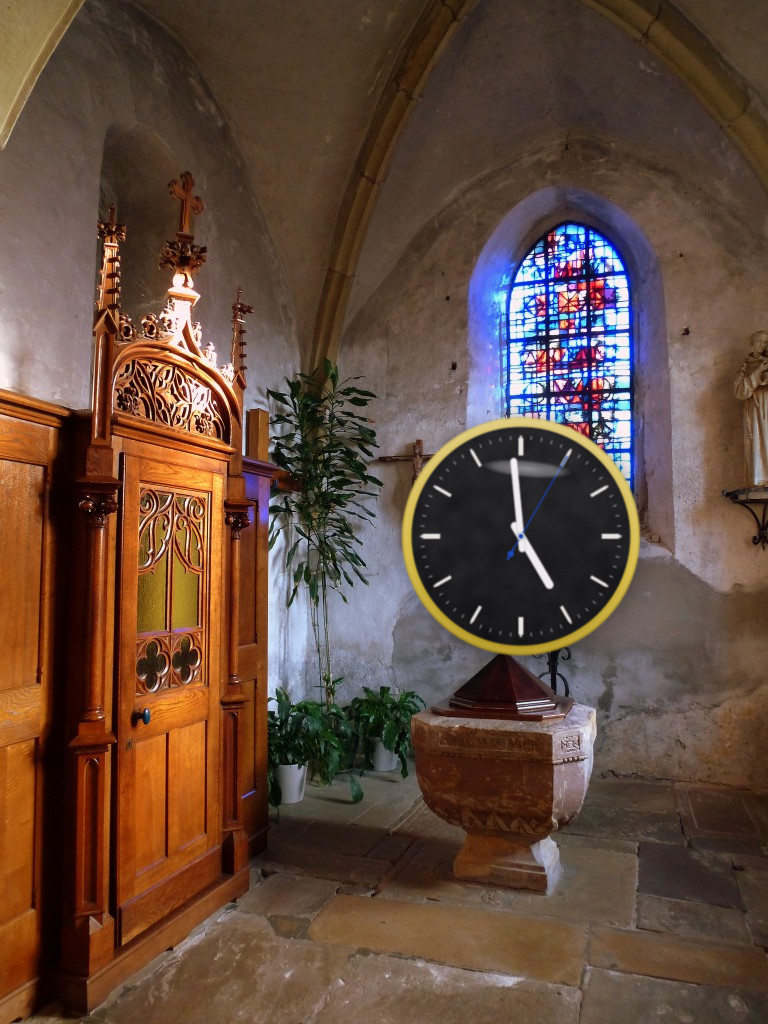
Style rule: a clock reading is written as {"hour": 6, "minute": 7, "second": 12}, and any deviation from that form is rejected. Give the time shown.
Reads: {"hour": 4, "minute": 59, "second": 5}
